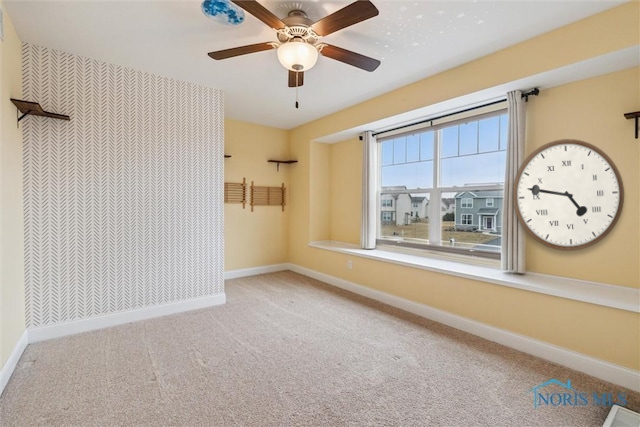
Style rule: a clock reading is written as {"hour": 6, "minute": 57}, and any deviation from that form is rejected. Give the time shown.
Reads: {"hour": 4, "minute": 47}
